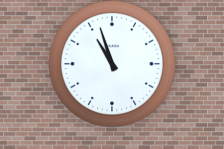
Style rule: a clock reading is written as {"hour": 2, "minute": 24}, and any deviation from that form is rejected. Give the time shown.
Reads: {"hour": 10, "minute": 57}
